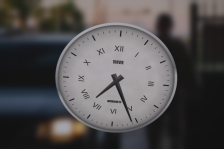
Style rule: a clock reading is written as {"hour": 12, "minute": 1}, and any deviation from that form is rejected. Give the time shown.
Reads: {"hour": 7, "minute": 26}
